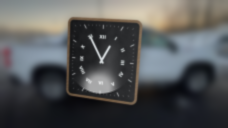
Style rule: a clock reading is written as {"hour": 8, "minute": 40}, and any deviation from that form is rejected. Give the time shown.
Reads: {"hour": 12, "minute": 55}
